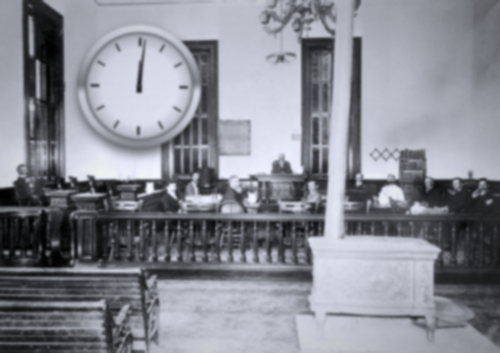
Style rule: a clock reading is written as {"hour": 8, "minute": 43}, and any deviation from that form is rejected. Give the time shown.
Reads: {"hour": 12, "minute": 1}
